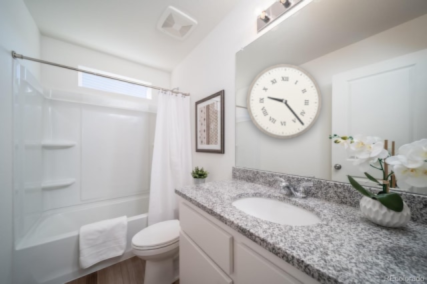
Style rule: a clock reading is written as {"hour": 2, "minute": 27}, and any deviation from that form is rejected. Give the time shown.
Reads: {"hour": 9, "minute": 23}
